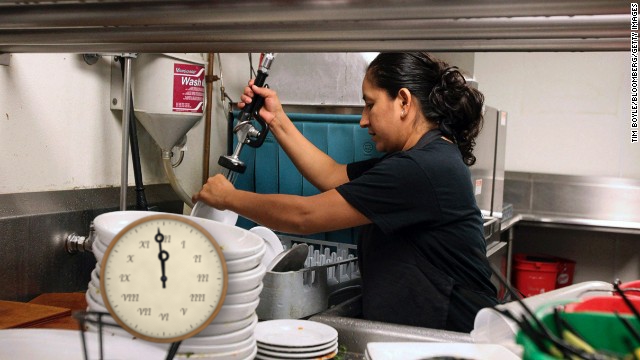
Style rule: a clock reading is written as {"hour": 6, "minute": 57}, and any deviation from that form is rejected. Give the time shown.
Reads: {"hour": 11, "minute": 59}
